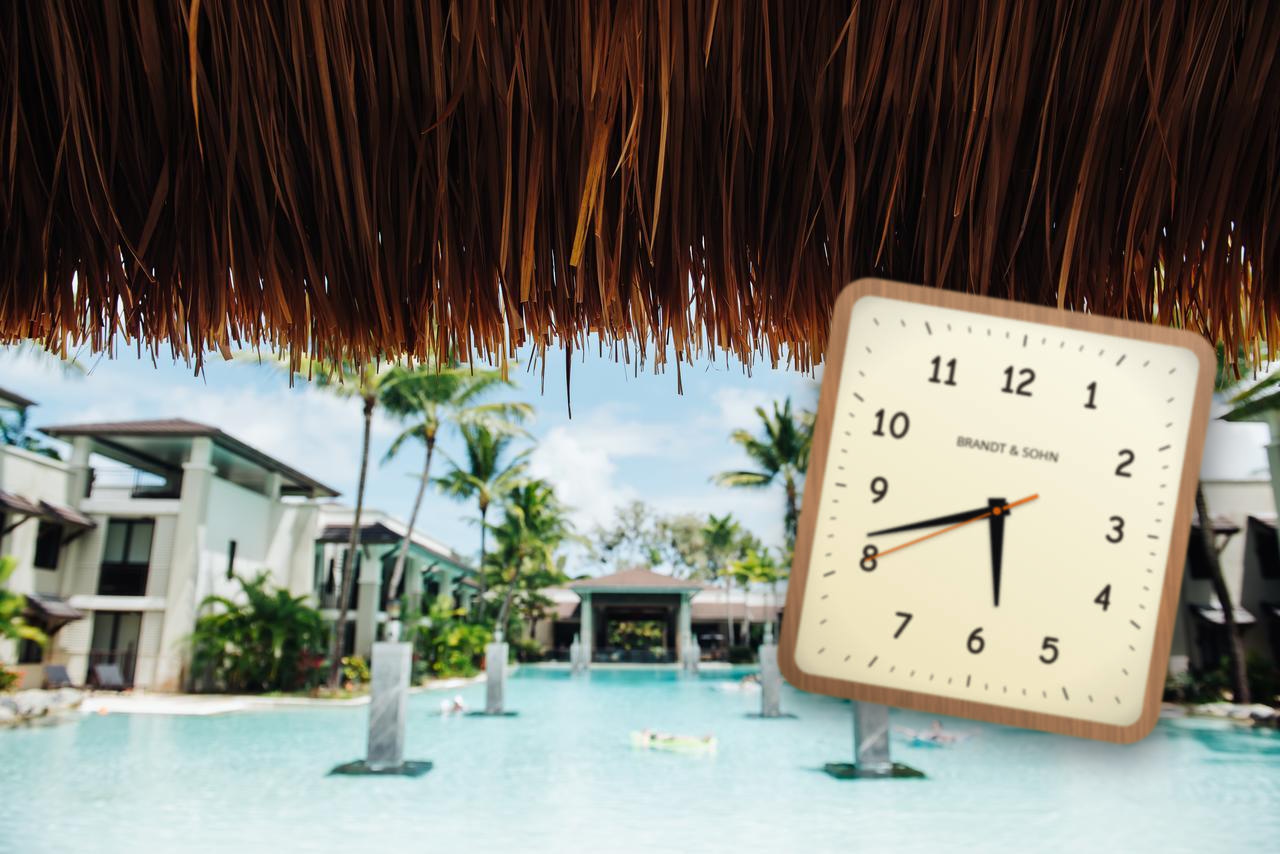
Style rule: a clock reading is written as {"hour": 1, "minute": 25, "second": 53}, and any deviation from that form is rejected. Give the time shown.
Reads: {"hour": 5, "minute": 41, "second": 40}
